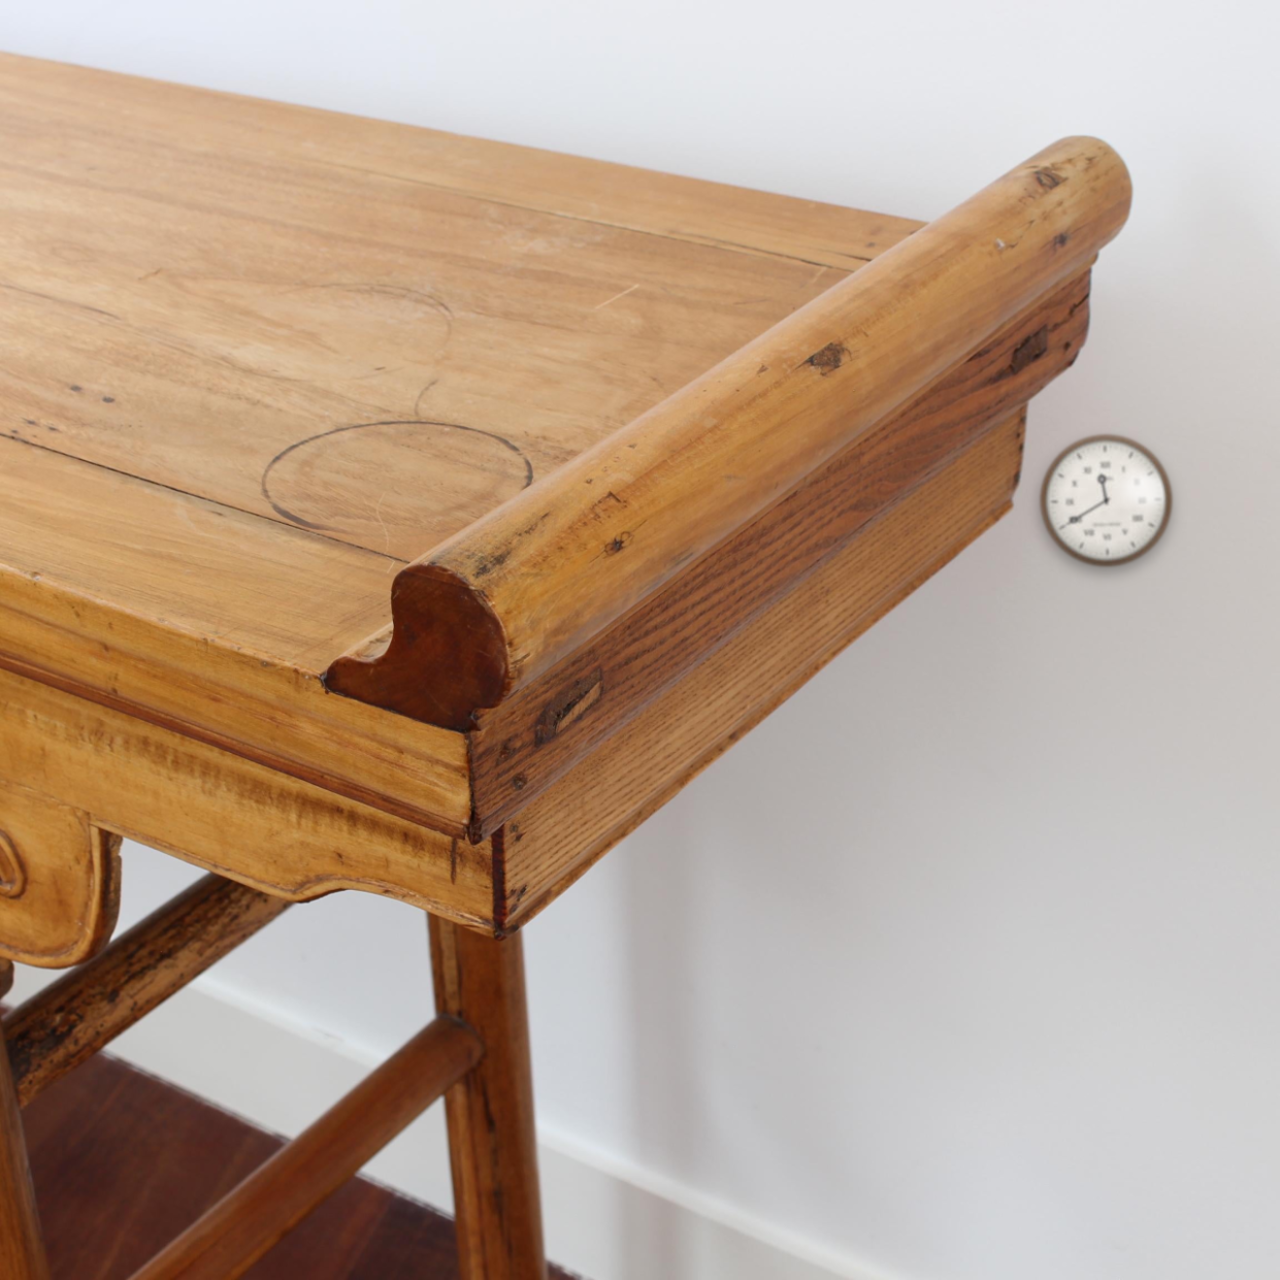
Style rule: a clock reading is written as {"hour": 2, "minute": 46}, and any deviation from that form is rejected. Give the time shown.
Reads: {"hour": 11, "minute": 40}
